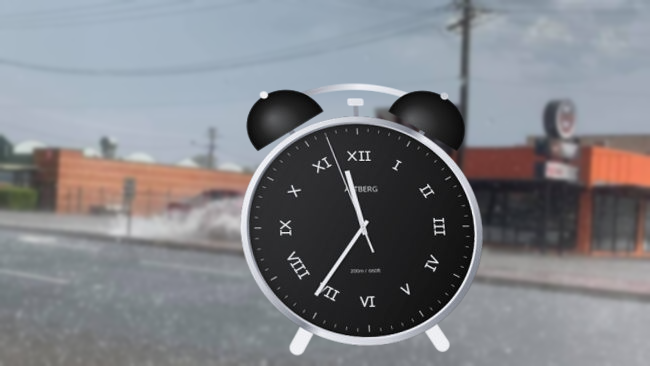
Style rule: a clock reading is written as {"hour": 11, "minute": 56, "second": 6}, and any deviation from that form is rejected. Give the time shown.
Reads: {"hour": 11, "minute": 35, "second": 57}
